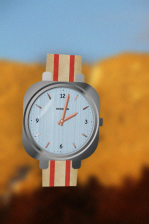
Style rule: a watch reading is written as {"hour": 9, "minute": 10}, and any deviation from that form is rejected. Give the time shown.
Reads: {"hour": 2, "minute": 2}
